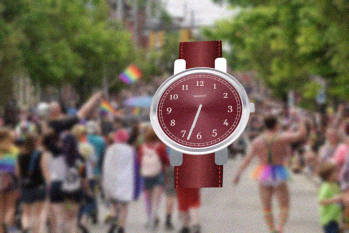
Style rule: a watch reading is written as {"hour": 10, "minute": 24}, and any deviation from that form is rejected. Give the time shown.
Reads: {"hour": 6, "minute": 33}
